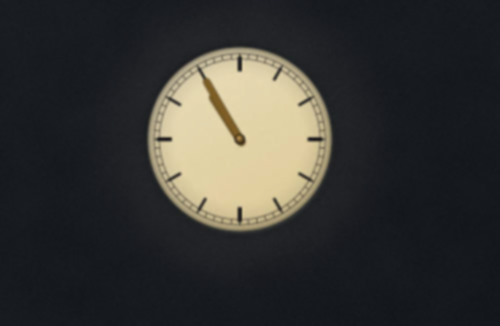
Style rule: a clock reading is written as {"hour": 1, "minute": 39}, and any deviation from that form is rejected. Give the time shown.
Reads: {"hour": 10, "minute": 55}
